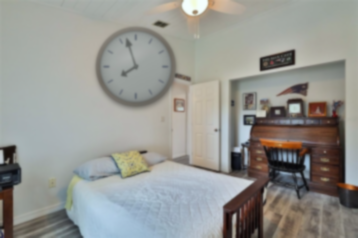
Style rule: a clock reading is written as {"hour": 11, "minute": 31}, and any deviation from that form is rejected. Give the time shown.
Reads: {"hour": 7, "minute": 57}
